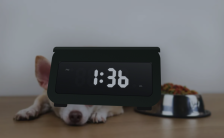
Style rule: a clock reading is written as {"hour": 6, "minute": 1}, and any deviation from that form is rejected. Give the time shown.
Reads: {"hour": 1, "minute": 36}
